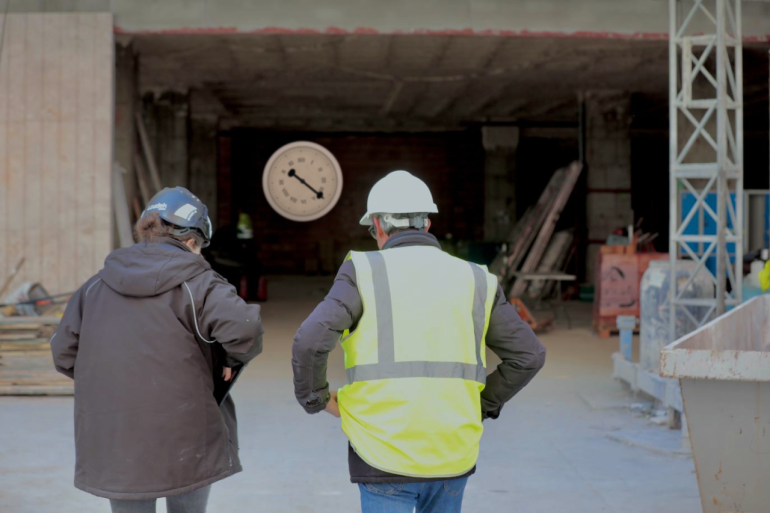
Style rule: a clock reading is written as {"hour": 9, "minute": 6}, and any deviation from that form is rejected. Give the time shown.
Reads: {"hour": 10, "minute": 22}
